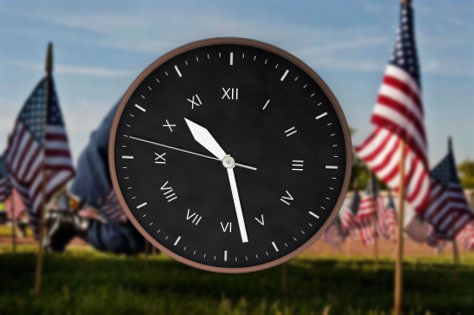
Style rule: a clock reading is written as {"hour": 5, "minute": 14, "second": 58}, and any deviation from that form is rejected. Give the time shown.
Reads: {"hour": 10, "minute": 27, "second": 47}
